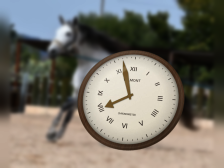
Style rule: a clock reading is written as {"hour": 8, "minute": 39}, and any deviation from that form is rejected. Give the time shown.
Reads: {"hour": 7, "minute": 57}
